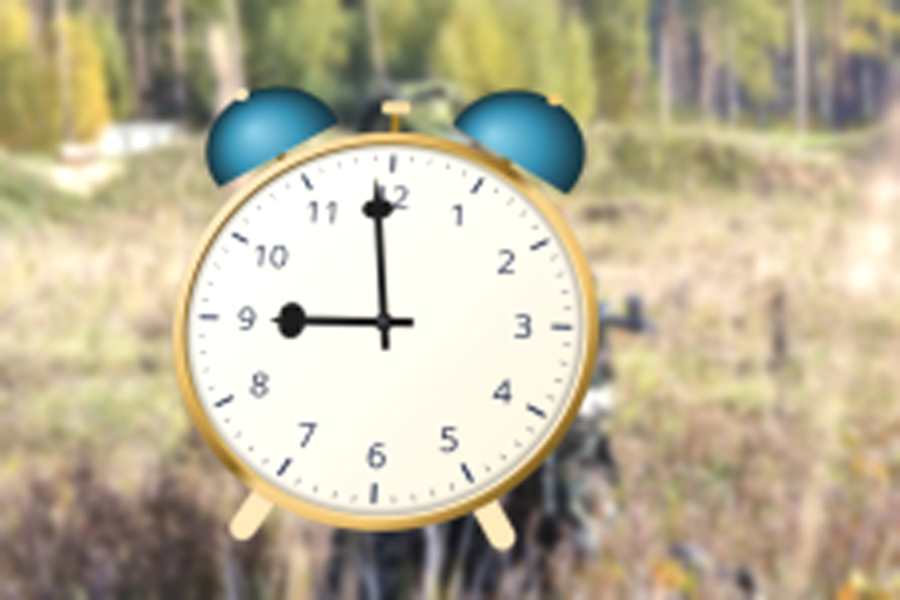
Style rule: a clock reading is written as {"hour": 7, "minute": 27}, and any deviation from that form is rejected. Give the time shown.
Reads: {"hour": 8, "minute": 59}
